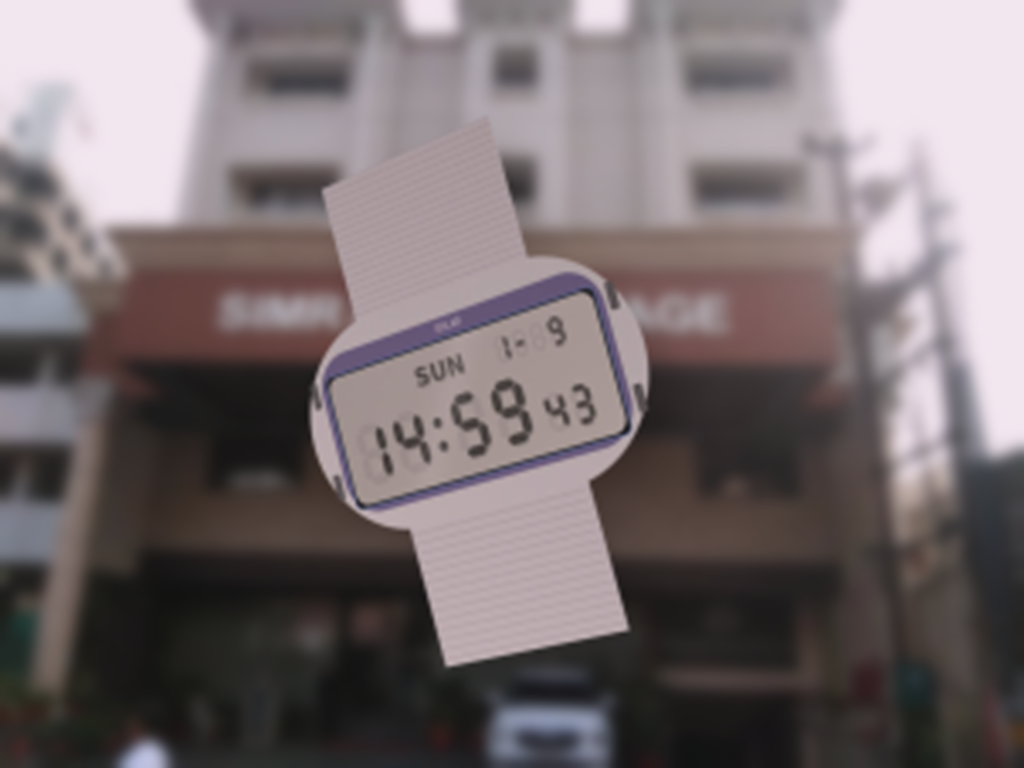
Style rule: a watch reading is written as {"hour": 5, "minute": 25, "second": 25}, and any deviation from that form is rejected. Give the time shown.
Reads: {"hour": 14, "minute": 59, "second": 43}
